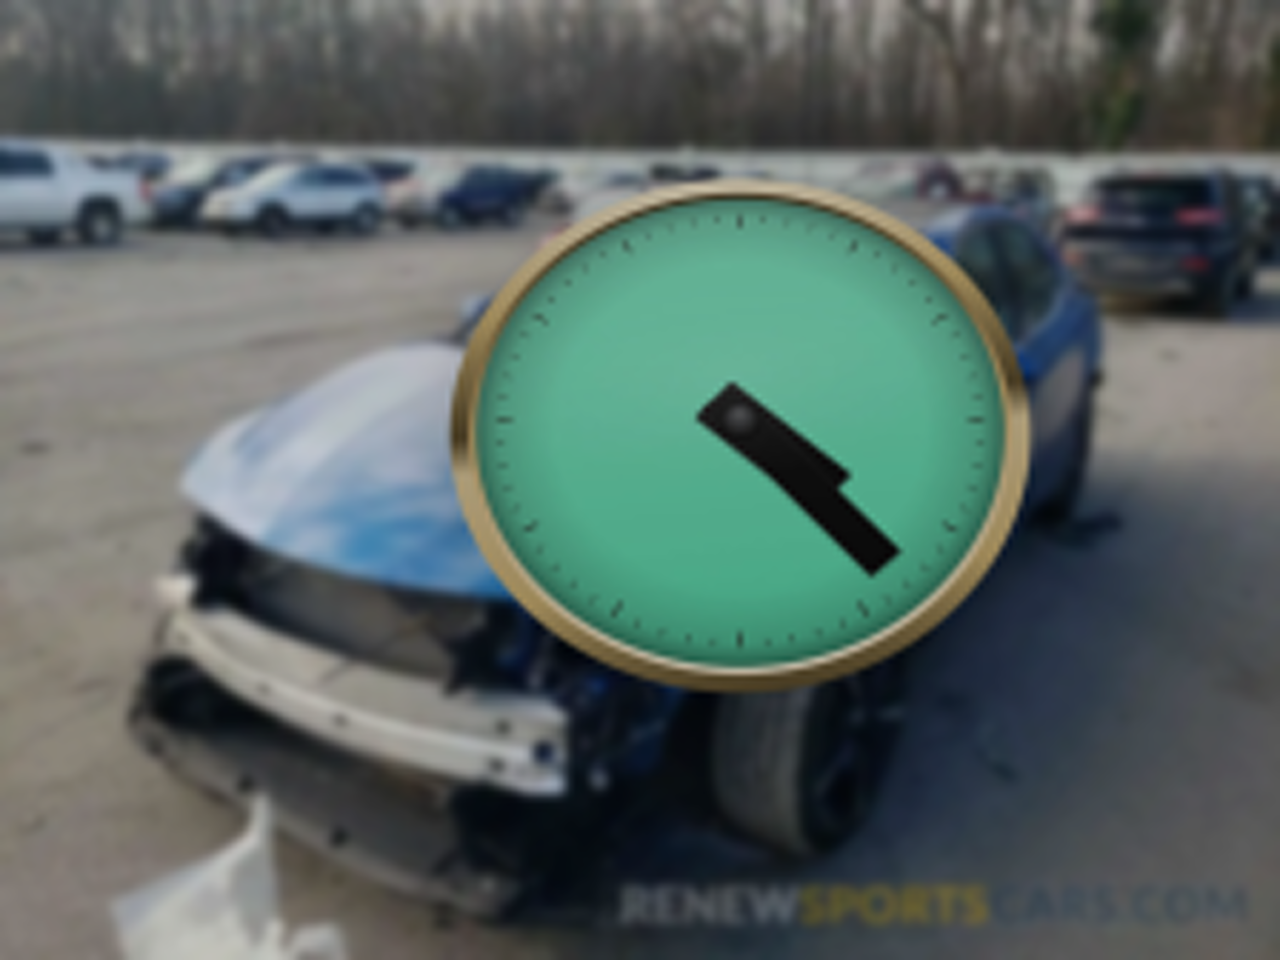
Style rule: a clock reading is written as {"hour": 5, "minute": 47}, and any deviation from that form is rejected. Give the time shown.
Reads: {"hour": 4, "minute": 23}
